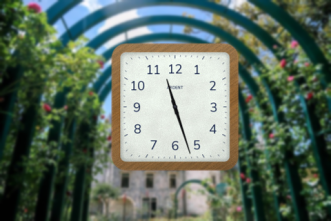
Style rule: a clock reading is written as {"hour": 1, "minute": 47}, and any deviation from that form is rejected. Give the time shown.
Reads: {"hour": 11, "minute": 27}
